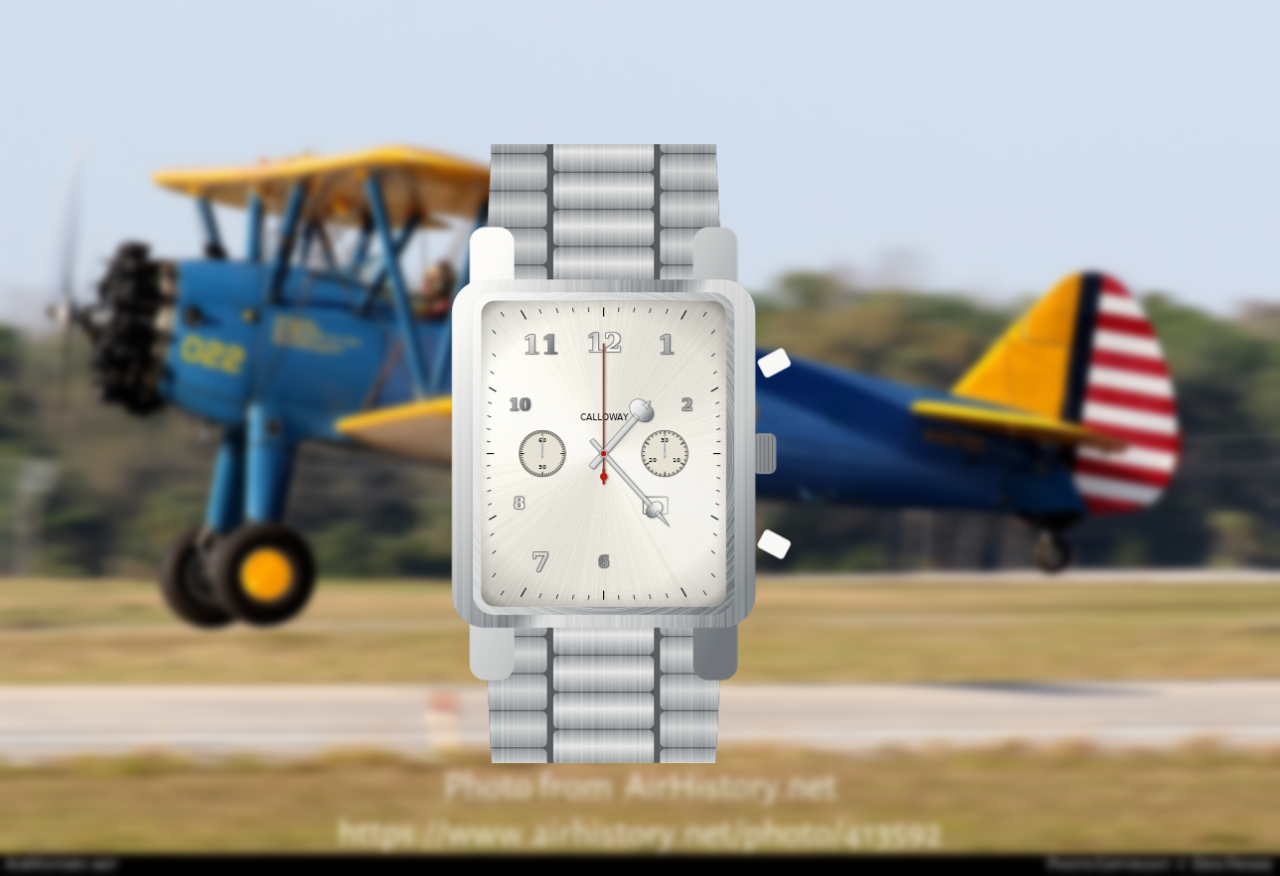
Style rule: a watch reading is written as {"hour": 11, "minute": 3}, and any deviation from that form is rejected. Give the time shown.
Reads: {"hour": 1, "minute": 23}
